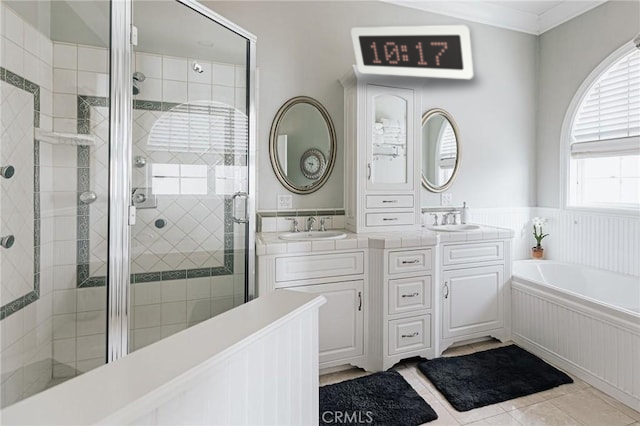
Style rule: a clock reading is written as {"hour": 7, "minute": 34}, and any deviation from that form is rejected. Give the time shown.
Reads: {"hour": 10, "minute": 17}
